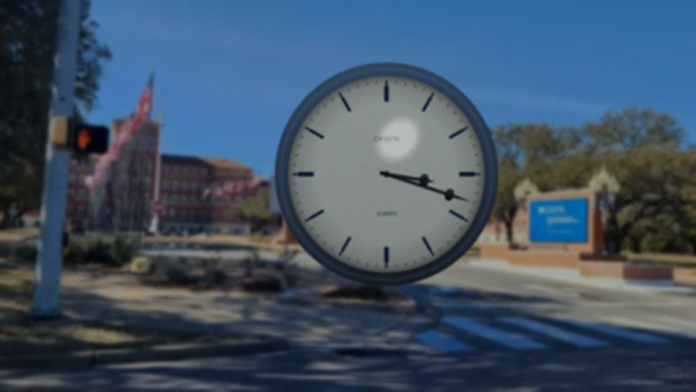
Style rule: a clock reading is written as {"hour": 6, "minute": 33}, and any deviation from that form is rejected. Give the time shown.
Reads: {"hour": 3, "minute": 18}
